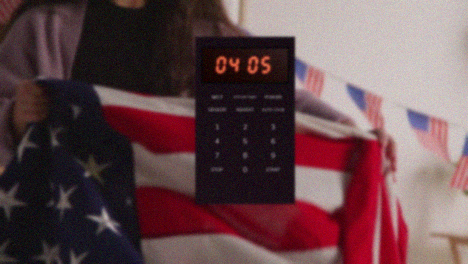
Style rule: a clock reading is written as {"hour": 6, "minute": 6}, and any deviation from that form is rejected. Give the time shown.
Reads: {"hour": 4, "minute": 5}
